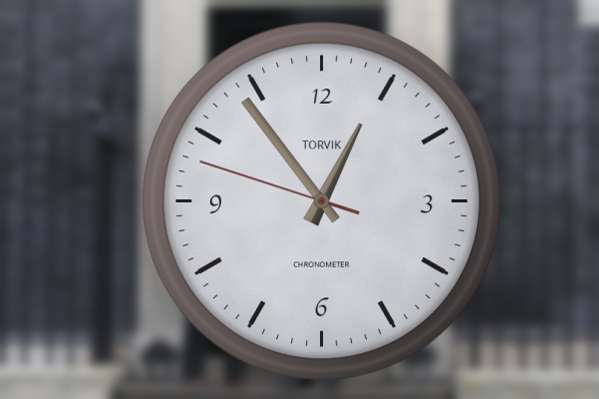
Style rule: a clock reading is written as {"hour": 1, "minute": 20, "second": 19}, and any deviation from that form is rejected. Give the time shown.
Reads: {"hour": 12, "minute": 53, "second": 48}
